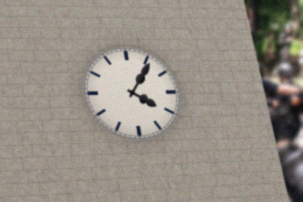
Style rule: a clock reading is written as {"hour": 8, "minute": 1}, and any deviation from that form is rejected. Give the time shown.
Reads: {"hour": 4, "minute": 6}
